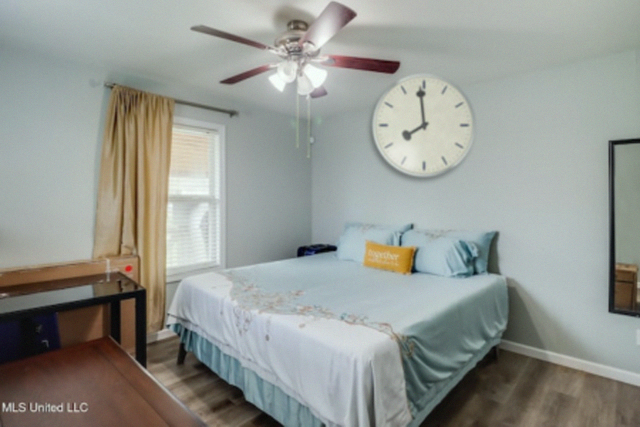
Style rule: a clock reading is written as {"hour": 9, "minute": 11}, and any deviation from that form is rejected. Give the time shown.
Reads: {"hour": 7, "minute": 59}
